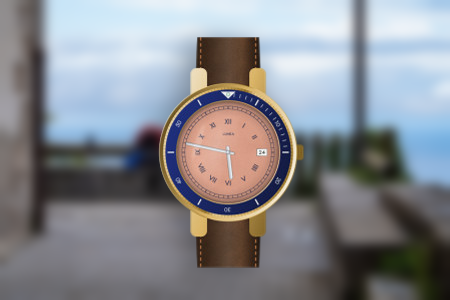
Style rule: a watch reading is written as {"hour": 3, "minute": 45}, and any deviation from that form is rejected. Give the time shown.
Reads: {"hour": 5, "minute": 47}
